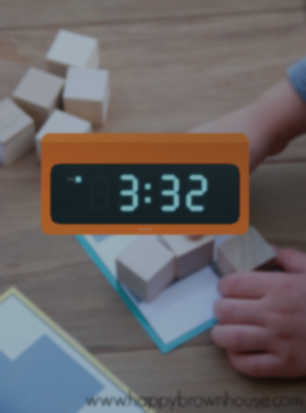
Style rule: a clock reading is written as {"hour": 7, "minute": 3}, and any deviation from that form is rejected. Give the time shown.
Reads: {"hour": 3, "minute": 32}
